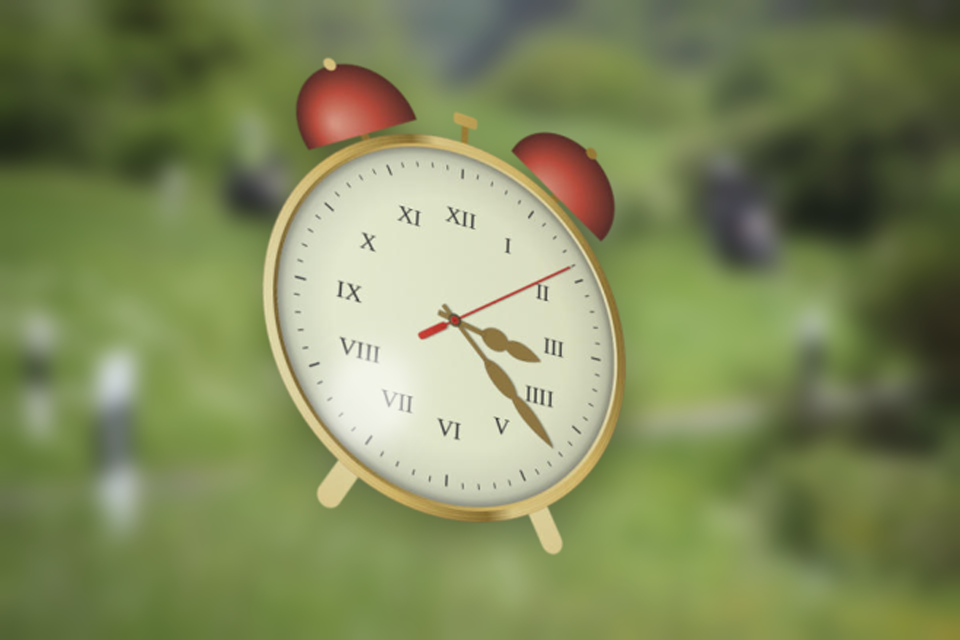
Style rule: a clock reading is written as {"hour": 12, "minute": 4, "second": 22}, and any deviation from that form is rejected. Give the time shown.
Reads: {"hour": 3, "minute": 22, "second": 9}
